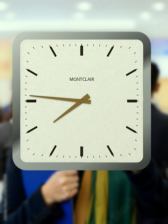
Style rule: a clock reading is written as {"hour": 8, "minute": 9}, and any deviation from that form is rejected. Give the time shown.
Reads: {"hour": 7, "minute": 46}
